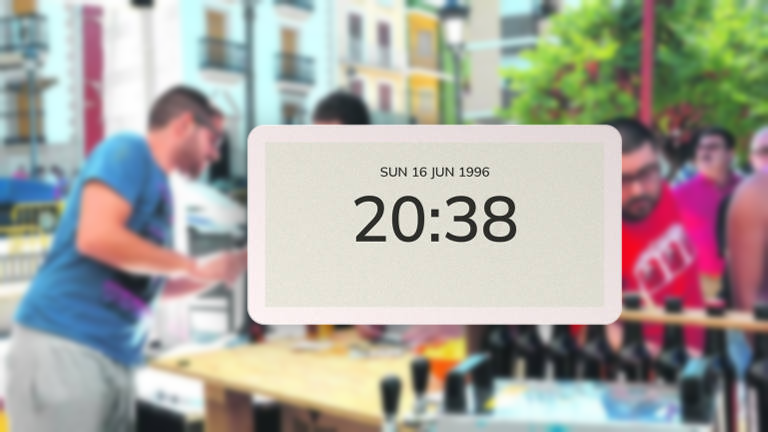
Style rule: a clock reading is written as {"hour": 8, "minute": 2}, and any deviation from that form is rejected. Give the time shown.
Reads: {"hour": 20, "minute": 38}
